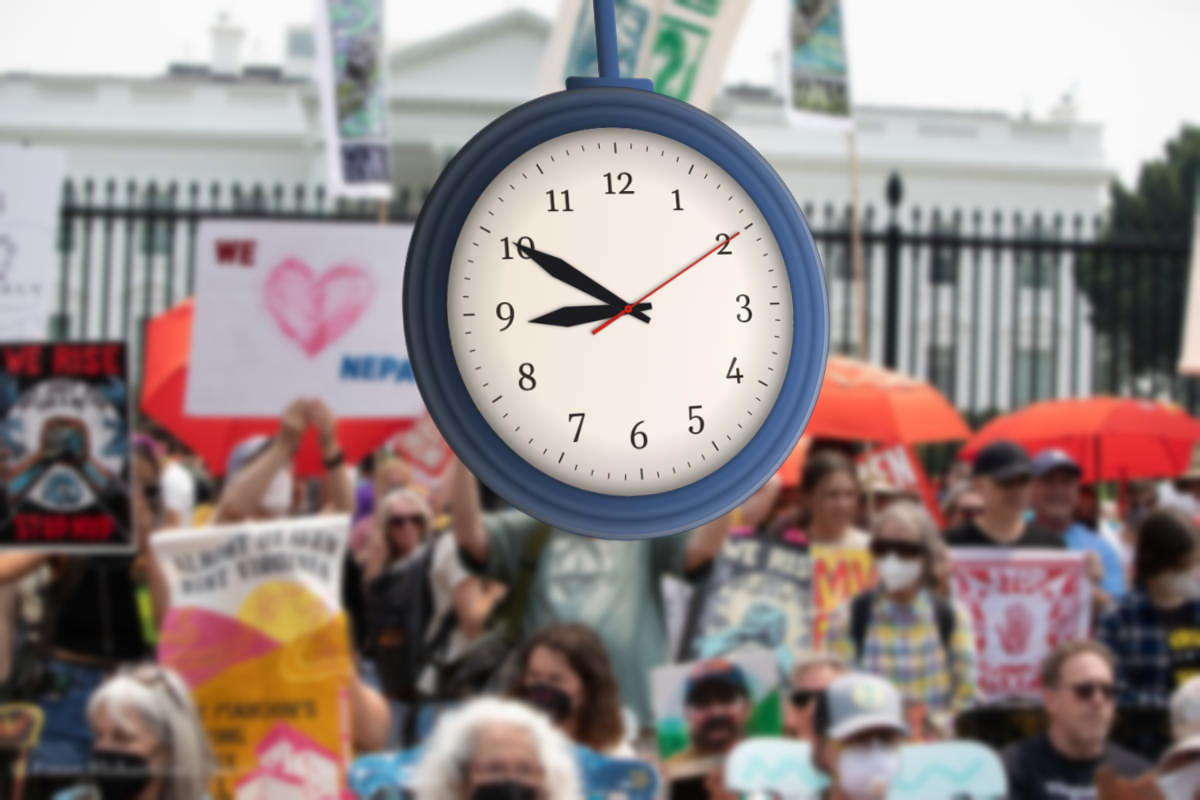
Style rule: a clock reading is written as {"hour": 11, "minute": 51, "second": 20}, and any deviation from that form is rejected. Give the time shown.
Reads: {"hour": 8, "minute": 50, "second": 10}
